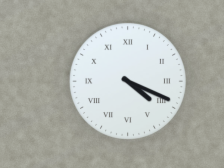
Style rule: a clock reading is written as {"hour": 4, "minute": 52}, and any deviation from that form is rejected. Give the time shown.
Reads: {"hour": 4, "minute": 19}
